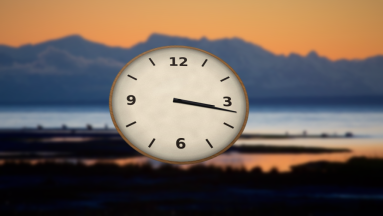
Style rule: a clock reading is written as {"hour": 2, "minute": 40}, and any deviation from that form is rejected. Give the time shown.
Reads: {"hour": 3, "minute": 17}
